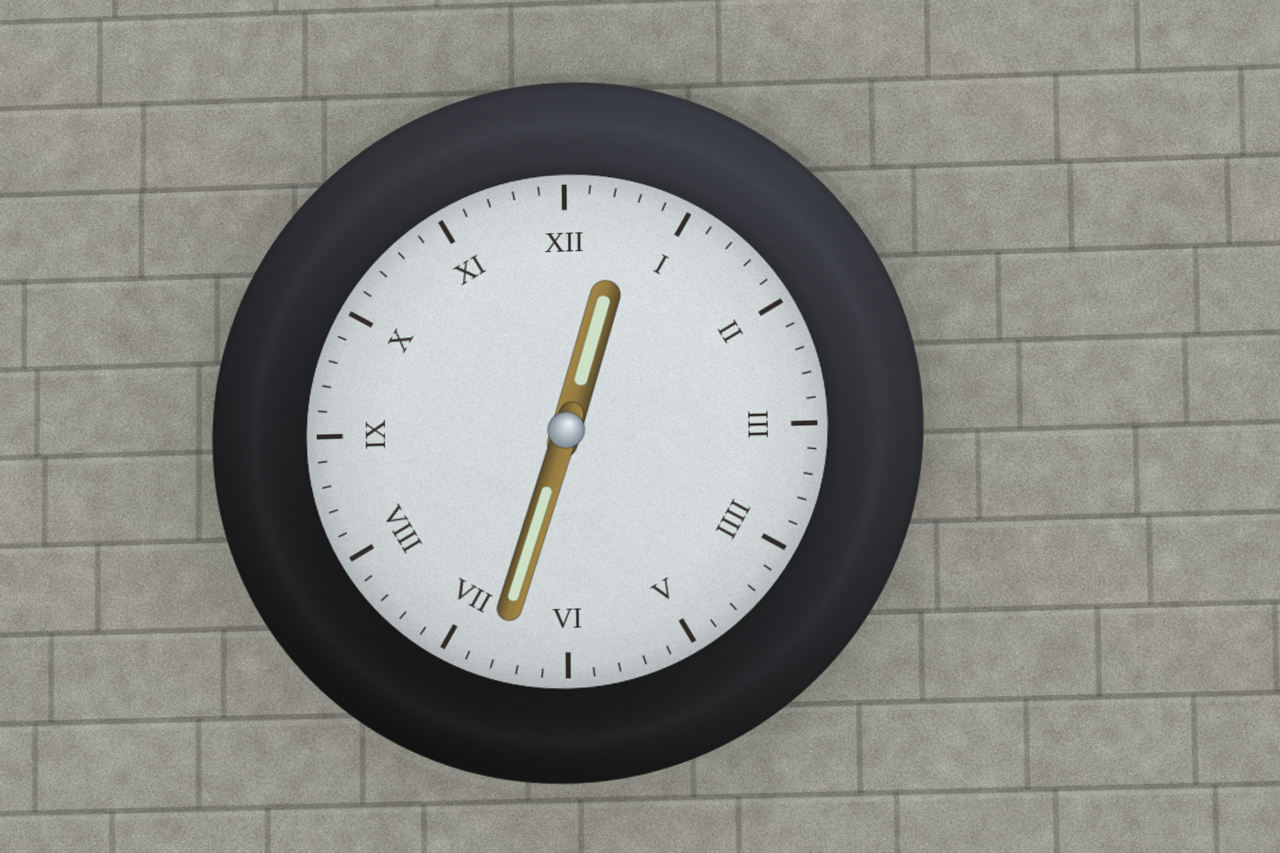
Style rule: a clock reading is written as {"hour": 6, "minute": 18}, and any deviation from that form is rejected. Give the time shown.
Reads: {"hour": 12, "minute": 33}
